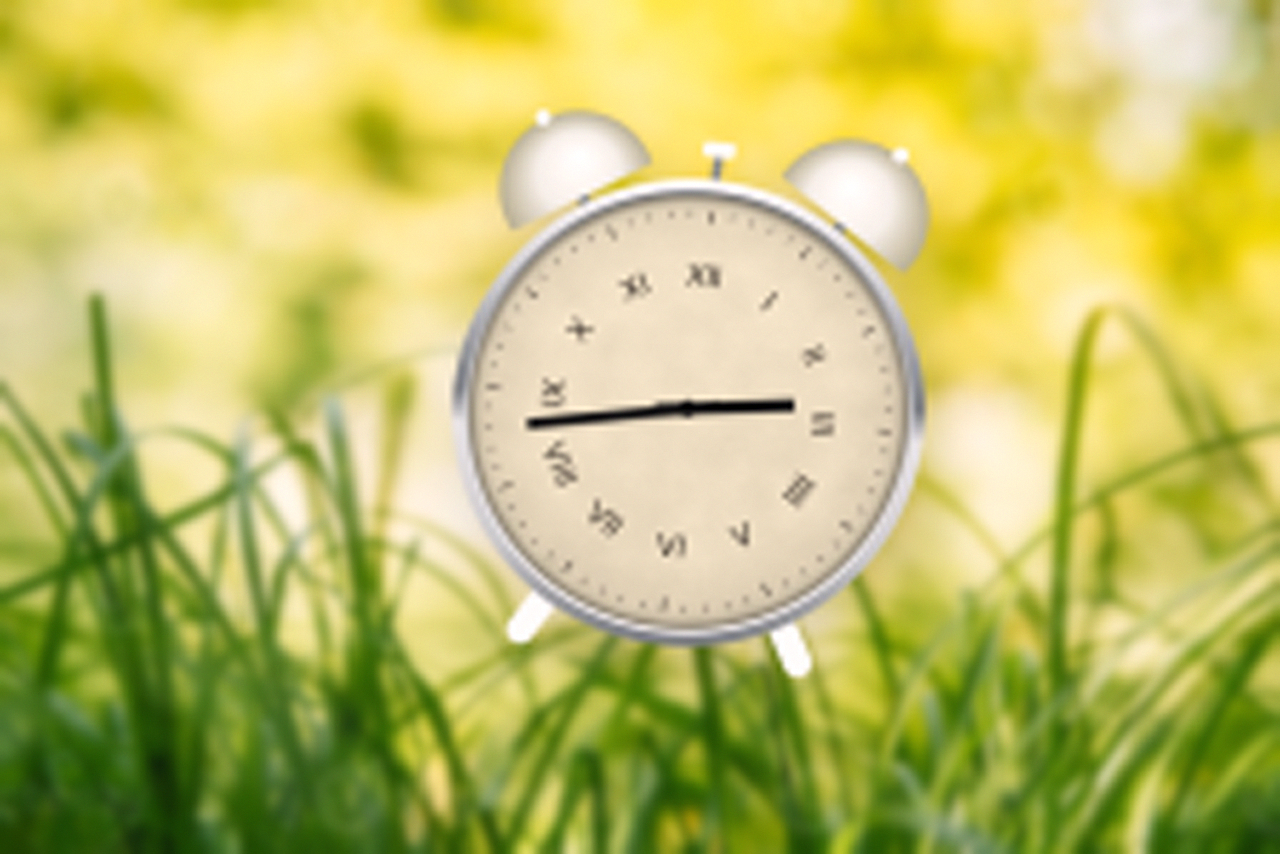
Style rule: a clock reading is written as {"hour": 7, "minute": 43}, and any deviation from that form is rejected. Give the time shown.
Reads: {"hour": 2, "minute": 43}
